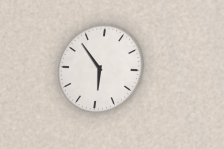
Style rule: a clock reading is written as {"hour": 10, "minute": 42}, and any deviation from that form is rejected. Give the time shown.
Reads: {"hour": 5, "minute": 53}
